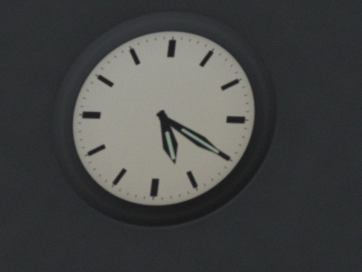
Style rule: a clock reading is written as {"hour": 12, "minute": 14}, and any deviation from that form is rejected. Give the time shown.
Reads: {"hour": 5, "minute": 20}
